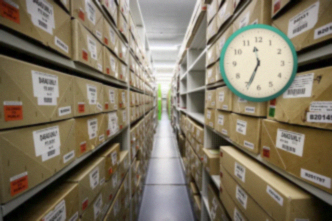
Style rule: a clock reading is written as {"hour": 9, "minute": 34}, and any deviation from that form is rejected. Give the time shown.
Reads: {"hour": 11, "minute": 34}
